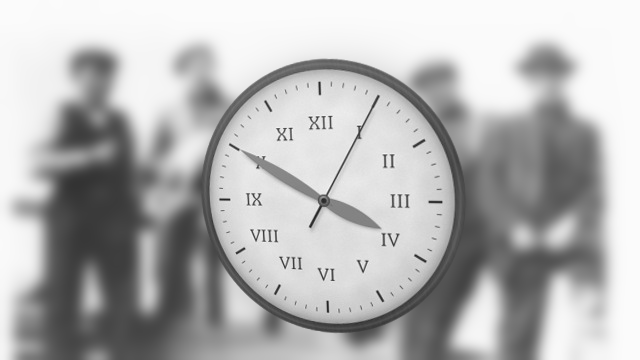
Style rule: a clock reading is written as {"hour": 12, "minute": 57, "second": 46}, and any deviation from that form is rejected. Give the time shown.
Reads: {"hour": 3, "minute": 50, "second": 5}
